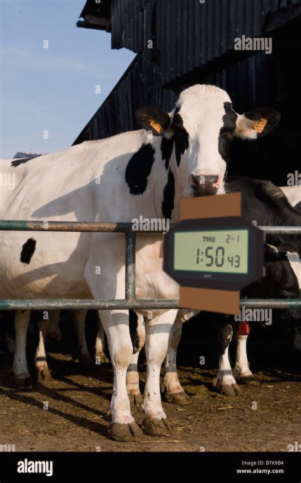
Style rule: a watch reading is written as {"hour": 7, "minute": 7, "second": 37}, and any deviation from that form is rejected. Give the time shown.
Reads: {"hour": 1, "minute": 50, "second": 43}
